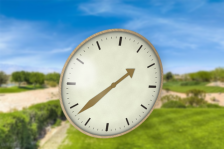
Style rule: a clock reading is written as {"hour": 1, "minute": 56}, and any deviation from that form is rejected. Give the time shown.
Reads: {"hour": 1, "minute": 38}
